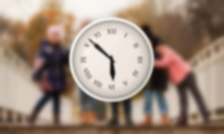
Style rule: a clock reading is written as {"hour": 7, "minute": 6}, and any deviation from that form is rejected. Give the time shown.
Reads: {"hour": 5, "minute": 52}
